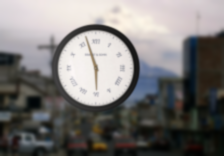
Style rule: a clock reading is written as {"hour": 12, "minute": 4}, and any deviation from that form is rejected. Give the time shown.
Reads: {"hour": 5, "minute": 57}
